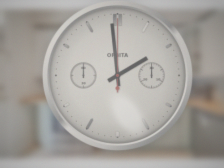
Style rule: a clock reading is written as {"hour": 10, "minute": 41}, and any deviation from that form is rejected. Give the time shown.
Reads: {"hour": 1, "minute": 59}
